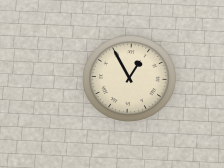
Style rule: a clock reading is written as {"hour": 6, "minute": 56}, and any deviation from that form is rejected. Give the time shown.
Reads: {"hour": 12, "minute": 55}
